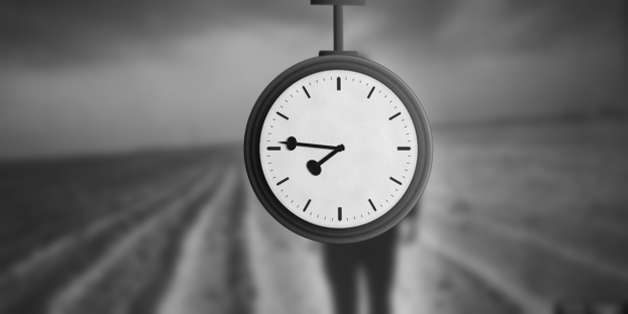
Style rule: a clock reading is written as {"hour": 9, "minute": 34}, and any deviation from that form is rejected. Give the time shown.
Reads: {"hour": 7, "minute": 46}
